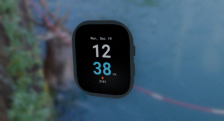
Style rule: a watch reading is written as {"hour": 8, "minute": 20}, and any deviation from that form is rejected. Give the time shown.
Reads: {"hour": 12, "minute": 38}
